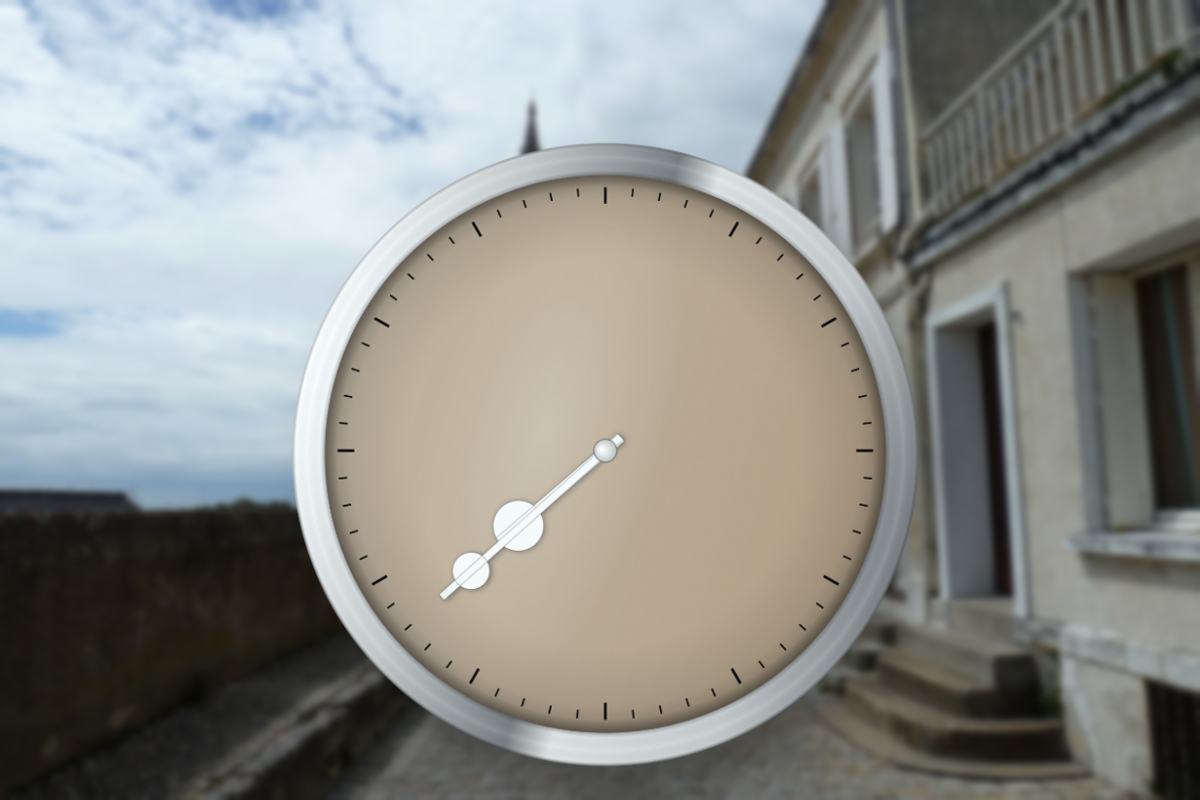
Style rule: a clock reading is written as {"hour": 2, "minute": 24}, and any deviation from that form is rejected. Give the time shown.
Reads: {"hour": 7, "minute": 38}
